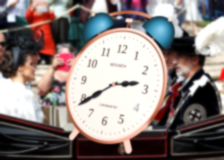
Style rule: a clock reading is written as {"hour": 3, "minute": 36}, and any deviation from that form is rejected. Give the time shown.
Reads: {"hour": 2, "minute": 39}
